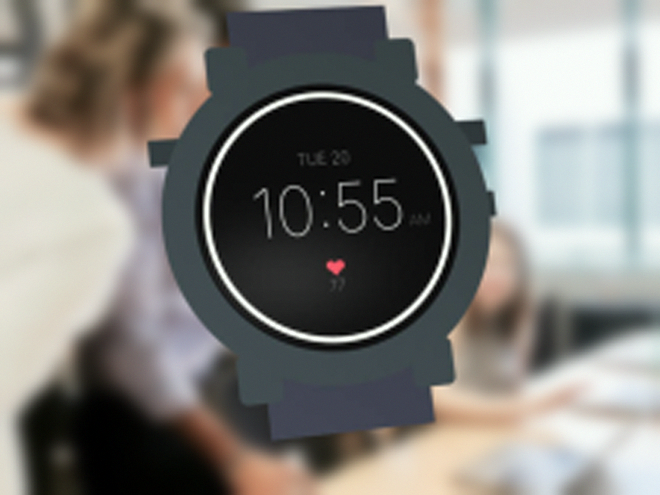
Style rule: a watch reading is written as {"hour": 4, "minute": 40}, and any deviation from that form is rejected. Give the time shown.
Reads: {"hour": 10, "minute": 55}
